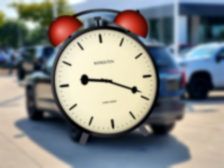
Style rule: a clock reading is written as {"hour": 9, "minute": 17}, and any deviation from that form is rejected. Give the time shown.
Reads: {"hour": 9, "minute": 19}
